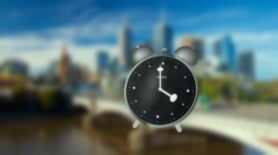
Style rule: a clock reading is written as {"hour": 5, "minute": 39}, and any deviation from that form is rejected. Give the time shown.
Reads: {"hour": 3, "minute": 59}
